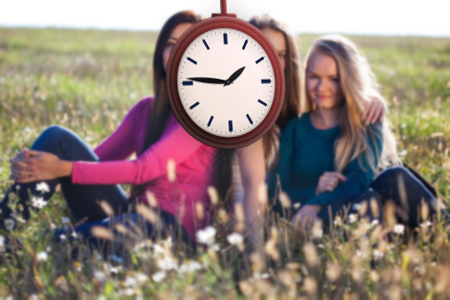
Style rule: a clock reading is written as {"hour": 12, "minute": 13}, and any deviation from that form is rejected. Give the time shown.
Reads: {"hour": 1, "minute": 46}
